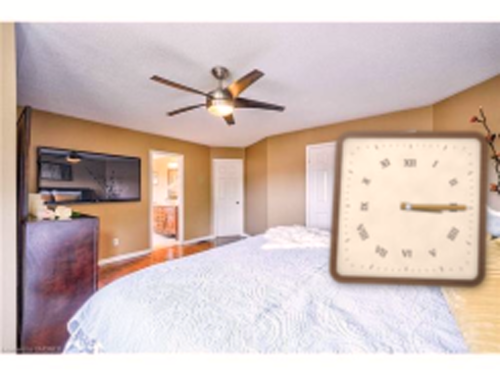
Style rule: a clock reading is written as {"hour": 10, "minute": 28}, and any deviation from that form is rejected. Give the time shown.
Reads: {"hour": 3, "minute": 15}
